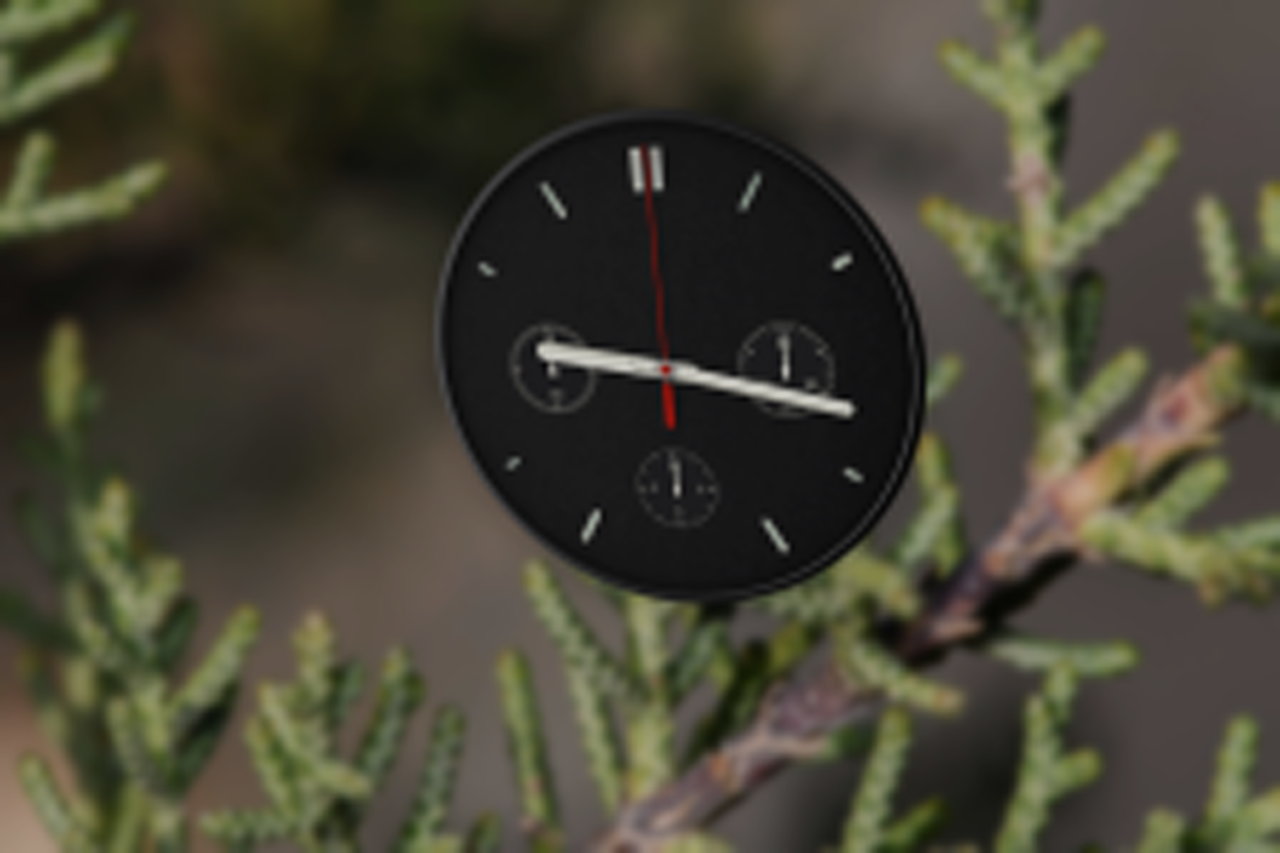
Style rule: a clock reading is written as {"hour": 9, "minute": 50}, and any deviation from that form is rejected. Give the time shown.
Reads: {"hour": 9, "minute": 17}
